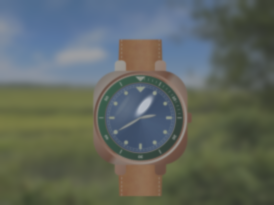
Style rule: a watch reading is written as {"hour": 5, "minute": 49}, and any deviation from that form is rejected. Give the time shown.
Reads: {"hour": 2, "minute": 40}
